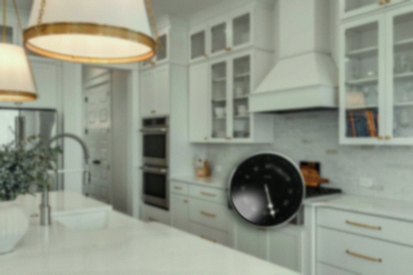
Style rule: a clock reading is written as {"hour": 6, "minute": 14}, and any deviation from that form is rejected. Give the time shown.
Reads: {"hour": 5, "minute": 27}
